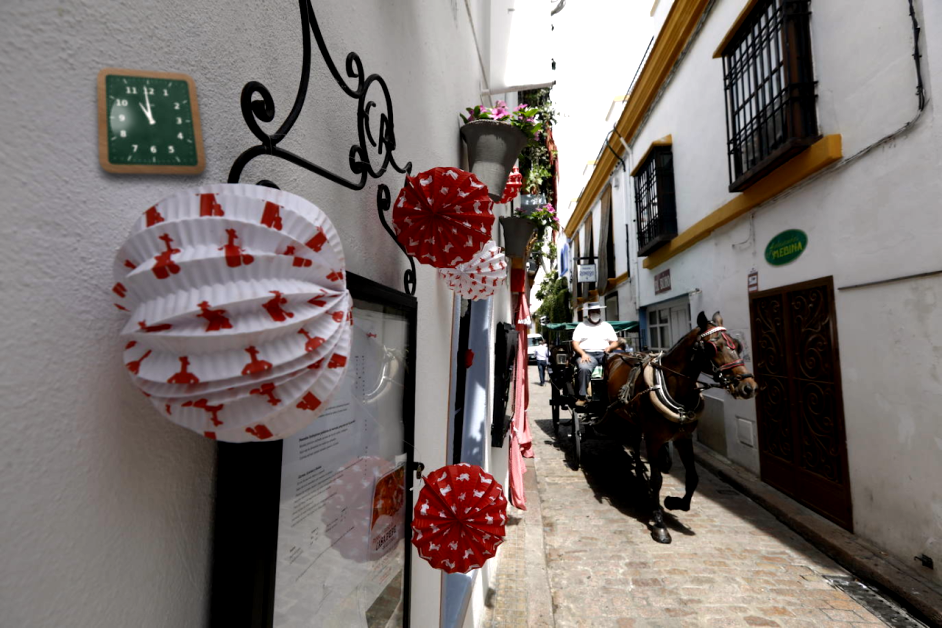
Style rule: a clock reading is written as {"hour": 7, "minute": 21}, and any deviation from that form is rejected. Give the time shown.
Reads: {"hour": 10, "minute": 59}
